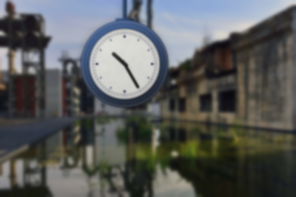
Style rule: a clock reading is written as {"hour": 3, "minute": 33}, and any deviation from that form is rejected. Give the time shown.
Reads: {"hour": 10, "minute": 25}
